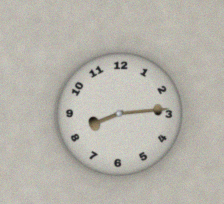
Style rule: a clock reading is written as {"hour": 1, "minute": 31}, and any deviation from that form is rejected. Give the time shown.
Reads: {"hour": 8, "minute": 14}
